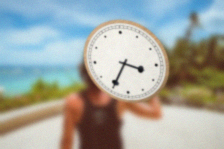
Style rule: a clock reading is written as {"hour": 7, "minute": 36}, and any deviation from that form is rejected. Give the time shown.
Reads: {"hour": 3, "minute": 35}
